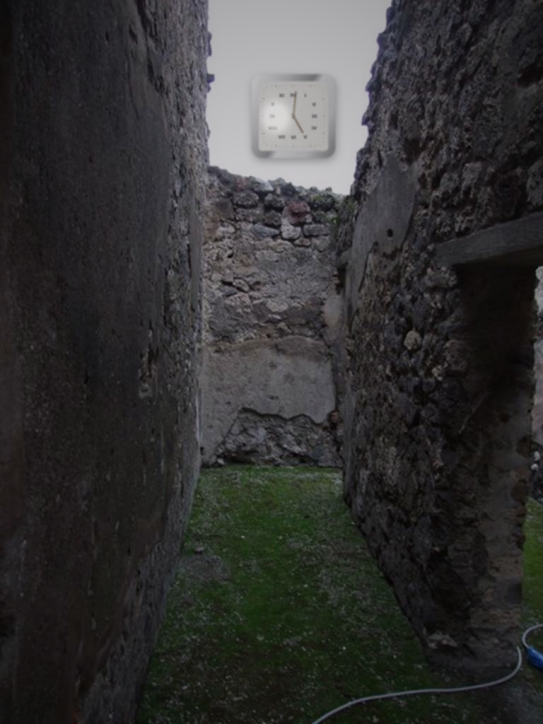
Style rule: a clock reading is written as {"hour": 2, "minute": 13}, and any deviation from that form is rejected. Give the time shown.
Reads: {"hour": 5, "minute": 1}
